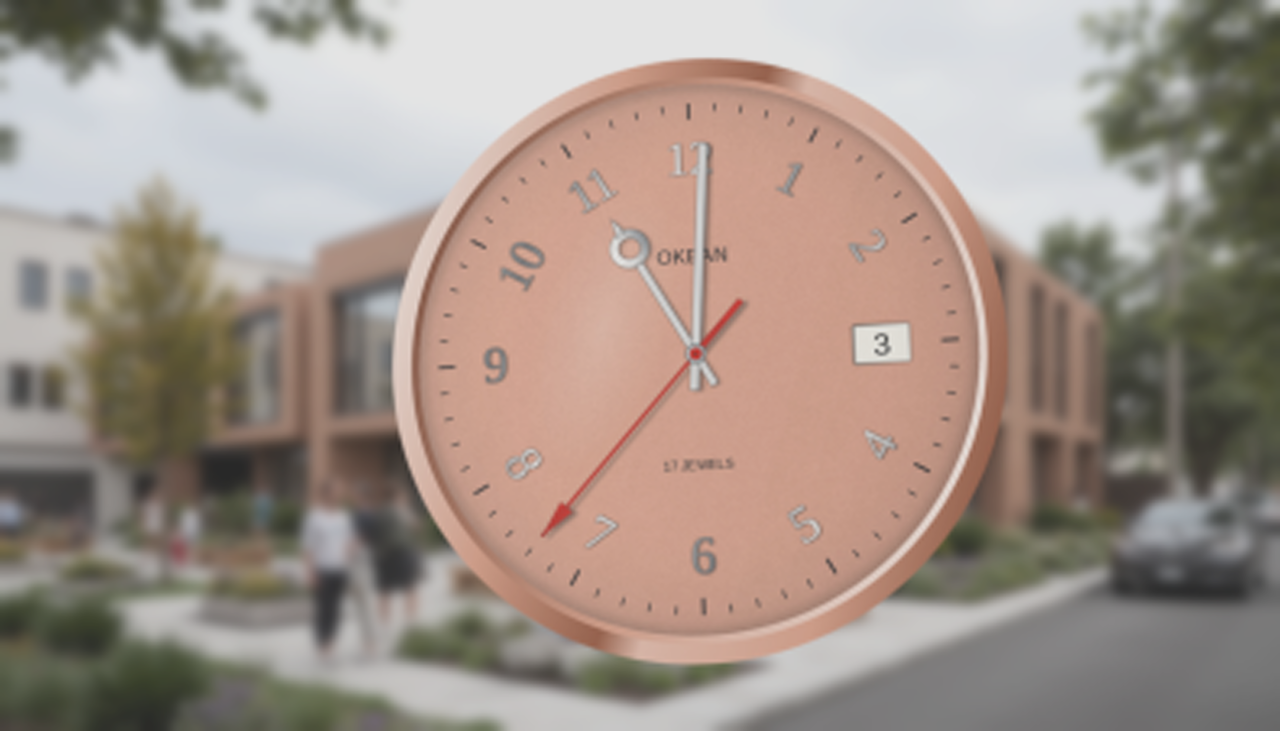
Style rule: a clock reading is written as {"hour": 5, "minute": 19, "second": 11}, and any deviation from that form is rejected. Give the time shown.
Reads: {"hour": 11, "minute": 0, "second": 37}
